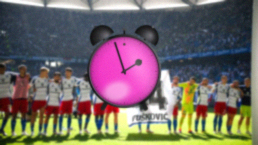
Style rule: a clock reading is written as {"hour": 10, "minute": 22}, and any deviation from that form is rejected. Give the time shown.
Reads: {"hour": 1, "minute": 57}
